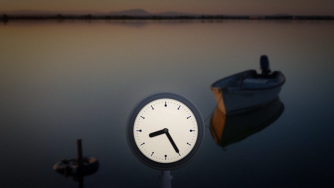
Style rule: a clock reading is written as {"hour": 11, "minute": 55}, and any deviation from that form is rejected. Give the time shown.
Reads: {"hour": 8, "minute": 25}
